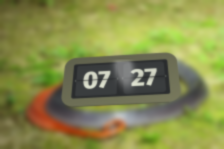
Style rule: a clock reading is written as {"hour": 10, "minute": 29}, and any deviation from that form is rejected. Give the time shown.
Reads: {"hour": 7, "minute": 27}
